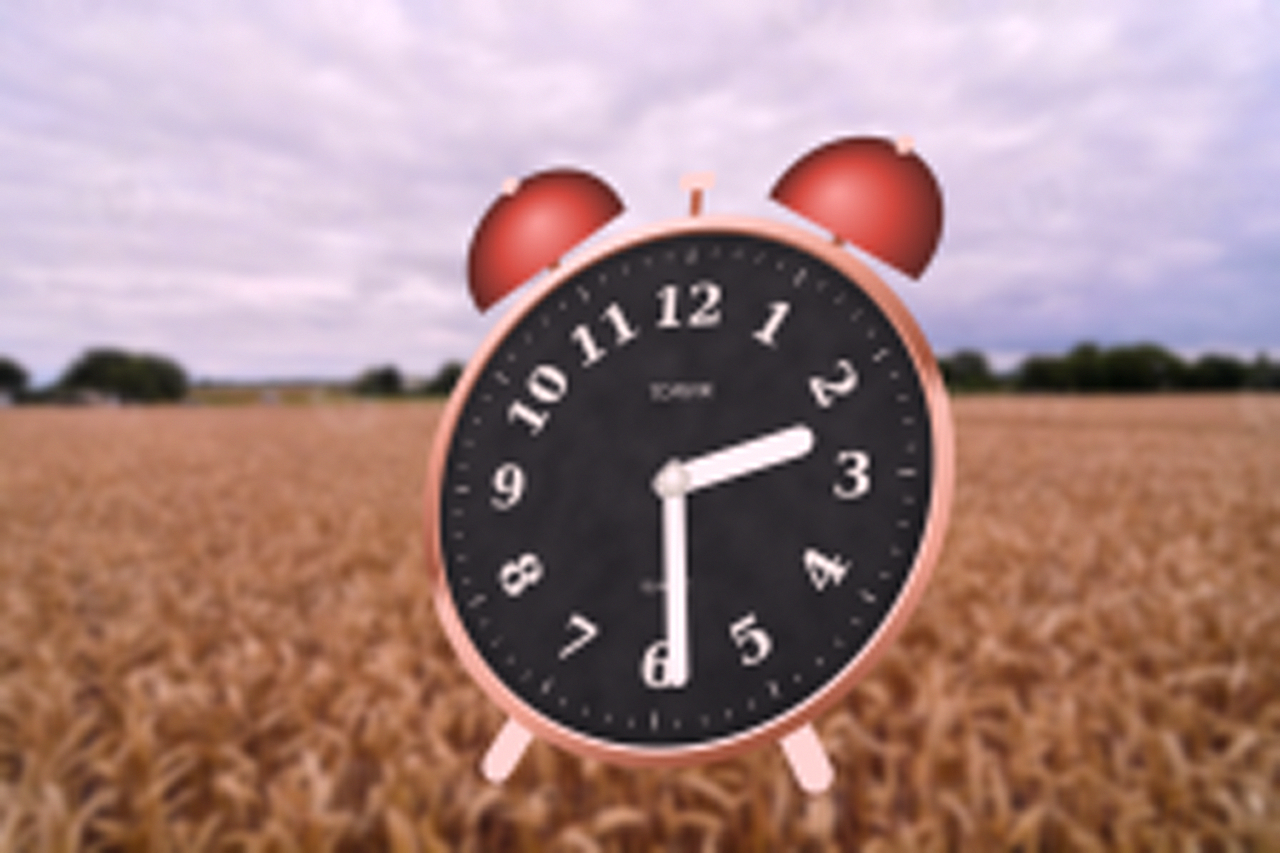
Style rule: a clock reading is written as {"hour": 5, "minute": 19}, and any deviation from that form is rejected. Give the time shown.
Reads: {"hour": 2, "minute": 29}
